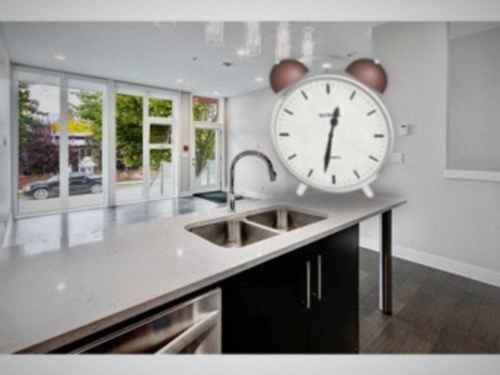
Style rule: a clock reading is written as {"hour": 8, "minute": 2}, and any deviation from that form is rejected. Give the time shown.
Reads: {"hour": 12, "minute": 32}
